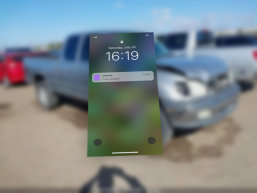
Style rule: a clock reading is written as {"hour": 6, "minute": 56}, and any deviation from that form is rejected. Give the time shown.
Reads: {"hour": 16, "minute": 19}
